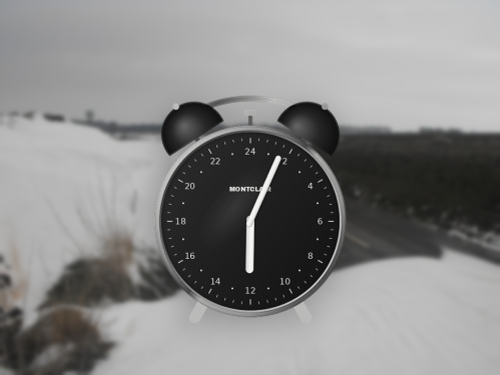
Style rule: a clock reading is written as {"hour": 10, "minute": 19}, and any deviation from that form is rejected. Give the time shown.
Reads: {"hour": 12, "minute": 4}
